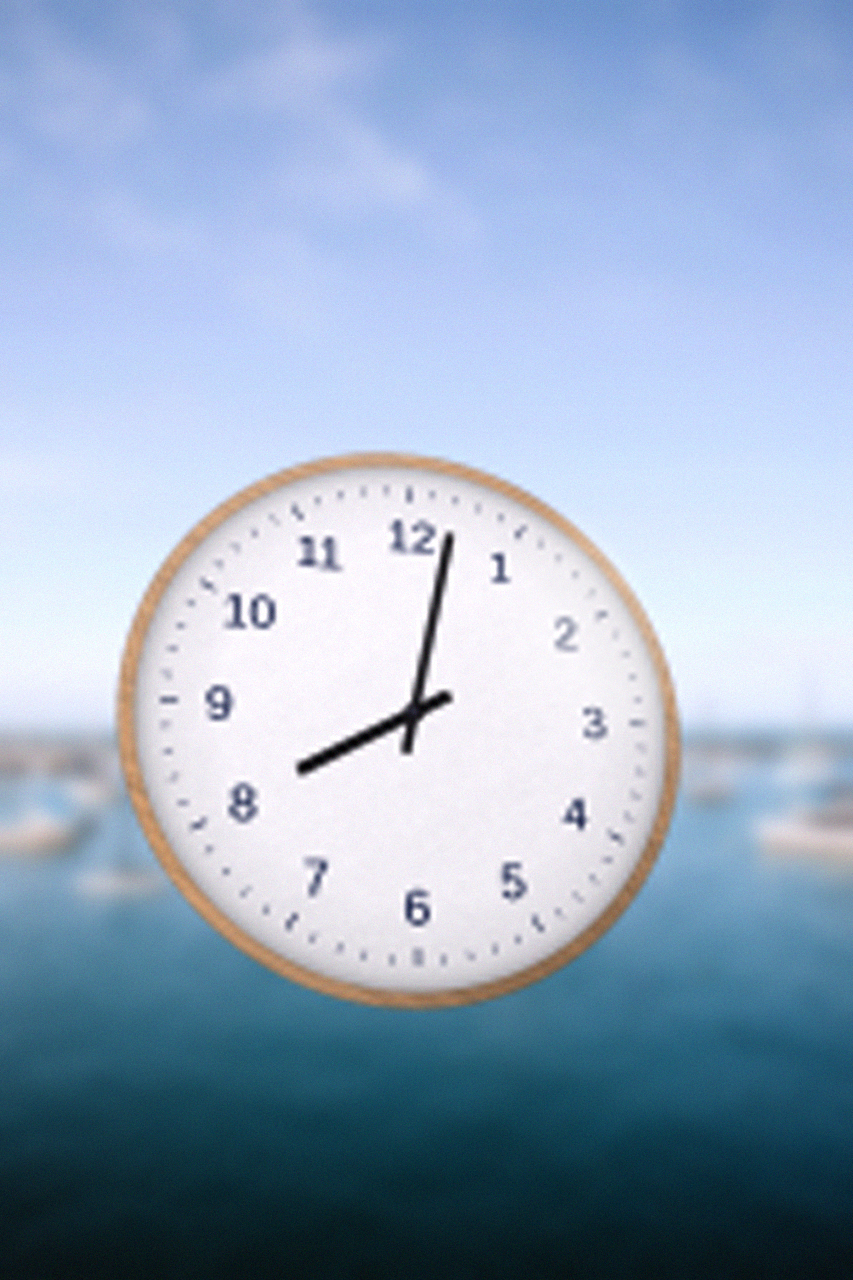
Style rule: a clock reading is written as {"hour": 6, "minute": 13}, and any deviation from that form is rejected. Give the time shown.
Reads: {"hour": 8, "minute": 2}
